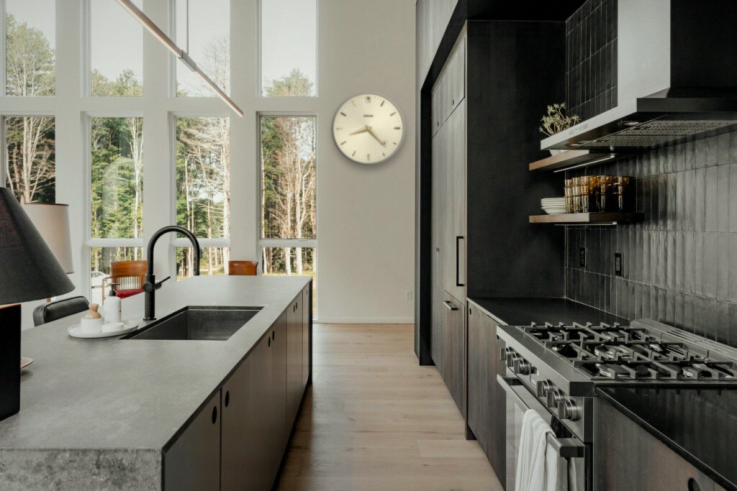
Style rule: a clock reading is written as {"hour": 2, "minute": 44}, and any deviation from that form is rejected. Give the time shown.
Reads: {"hour": 8, "minute": 23}
